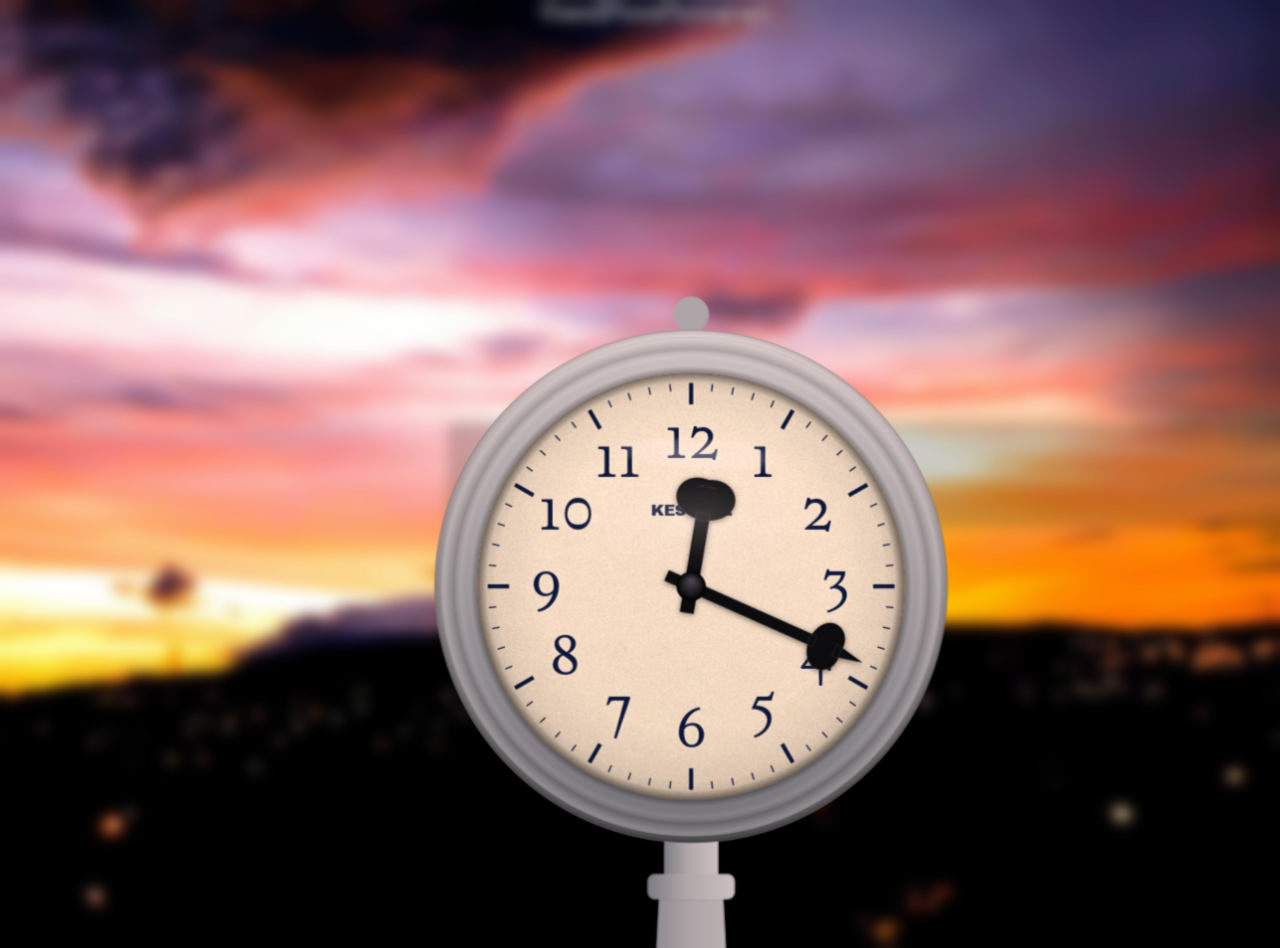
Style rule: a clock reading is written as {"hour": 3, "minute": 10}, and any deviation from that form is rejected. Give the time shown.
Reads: {"hour": 12, "minute": 19}
